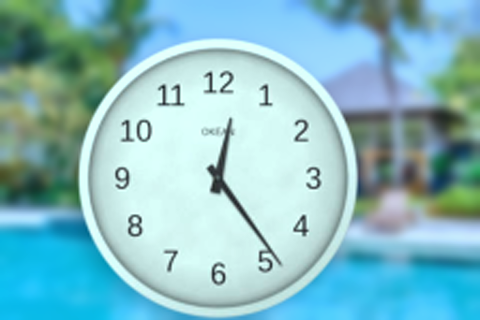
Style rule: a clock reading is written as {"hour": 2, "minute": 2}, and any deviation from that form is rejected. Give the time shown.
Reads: {"hour": 12, "minute": 24}
